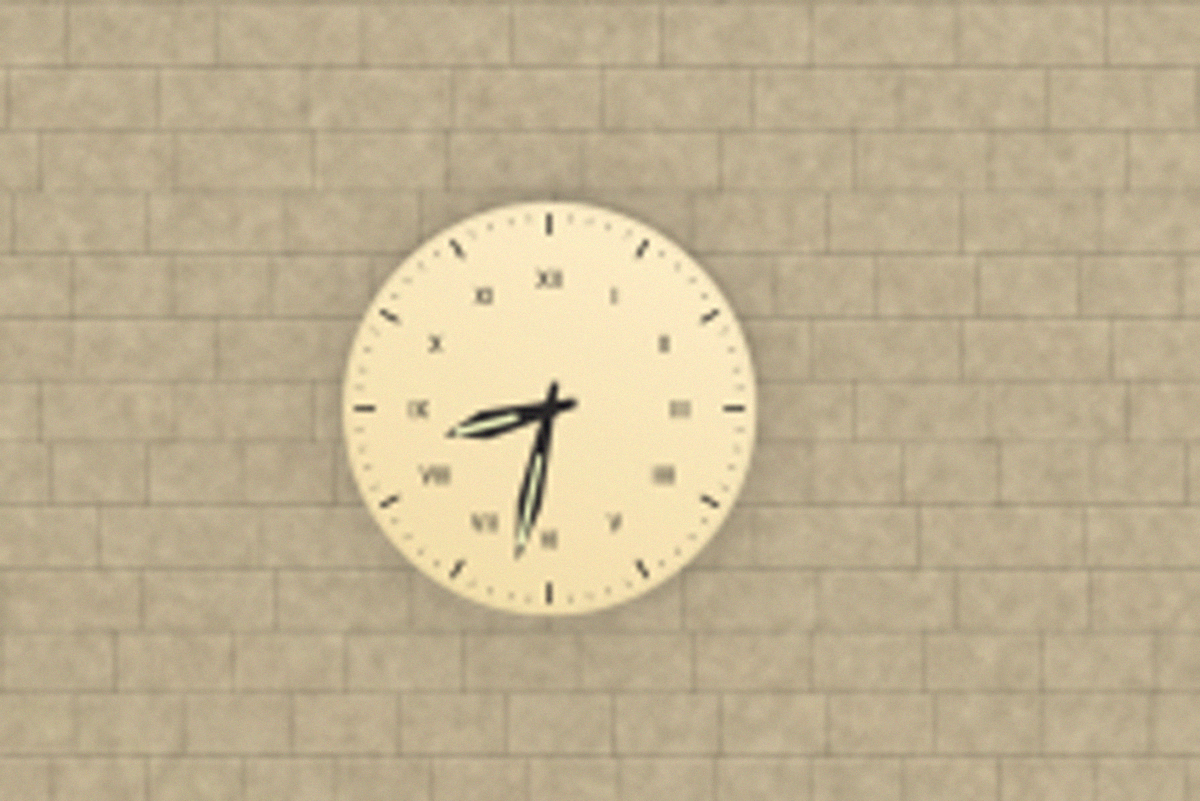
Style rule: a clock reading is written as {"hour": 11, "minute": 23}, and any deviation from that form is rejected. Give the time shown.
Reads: {"hour": 8, "minute": 32}
